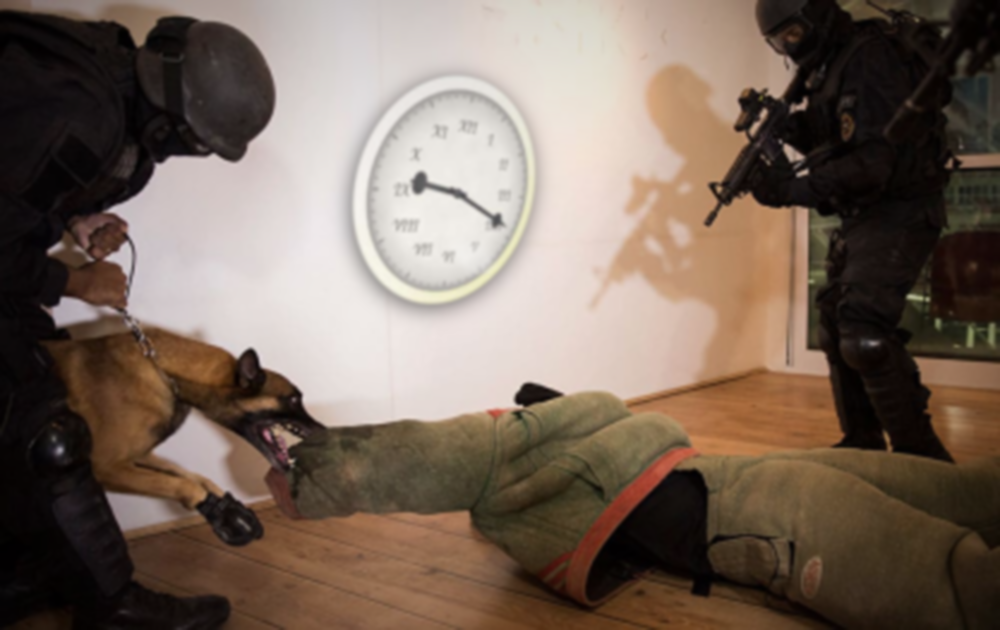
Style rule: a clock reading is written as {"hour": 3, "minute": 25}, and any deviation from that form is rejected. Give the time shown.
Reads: {"hour": 9, "minute": 19}
